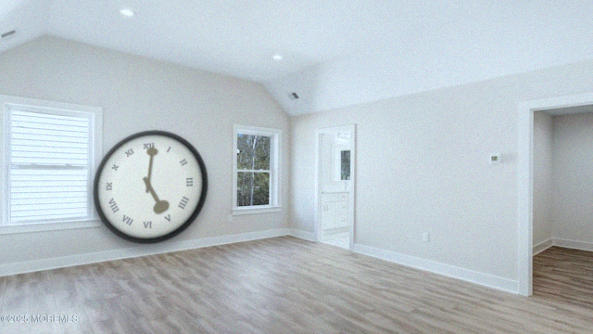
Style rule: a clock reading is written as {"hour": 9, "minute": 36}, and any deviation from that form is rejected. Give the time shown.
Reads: {"hour": 5, "minute": 1}
